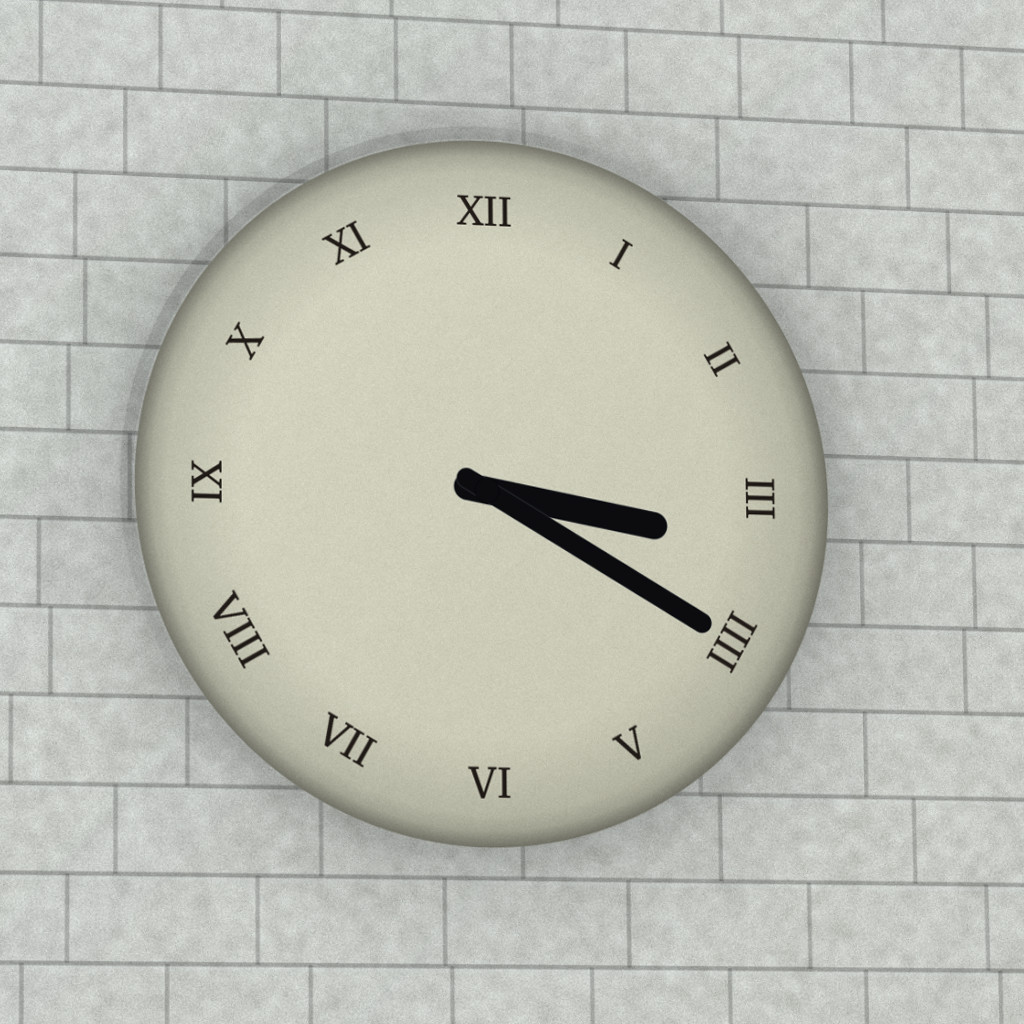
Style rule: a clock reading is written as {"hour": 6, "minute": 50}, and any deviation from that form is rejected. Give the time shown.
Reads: {"hour": 3, "minute": 20}
